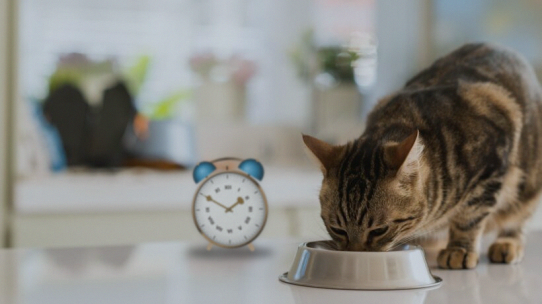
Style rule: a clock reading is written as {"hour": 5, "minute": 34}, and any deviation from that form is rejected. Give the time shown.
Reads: {"hour": 1, "minute": 50}
